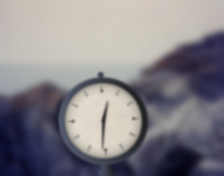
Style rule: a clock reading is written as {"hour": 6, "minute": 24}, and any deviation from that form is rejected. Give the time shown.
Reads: {"hour": 12, "minute": 31}
